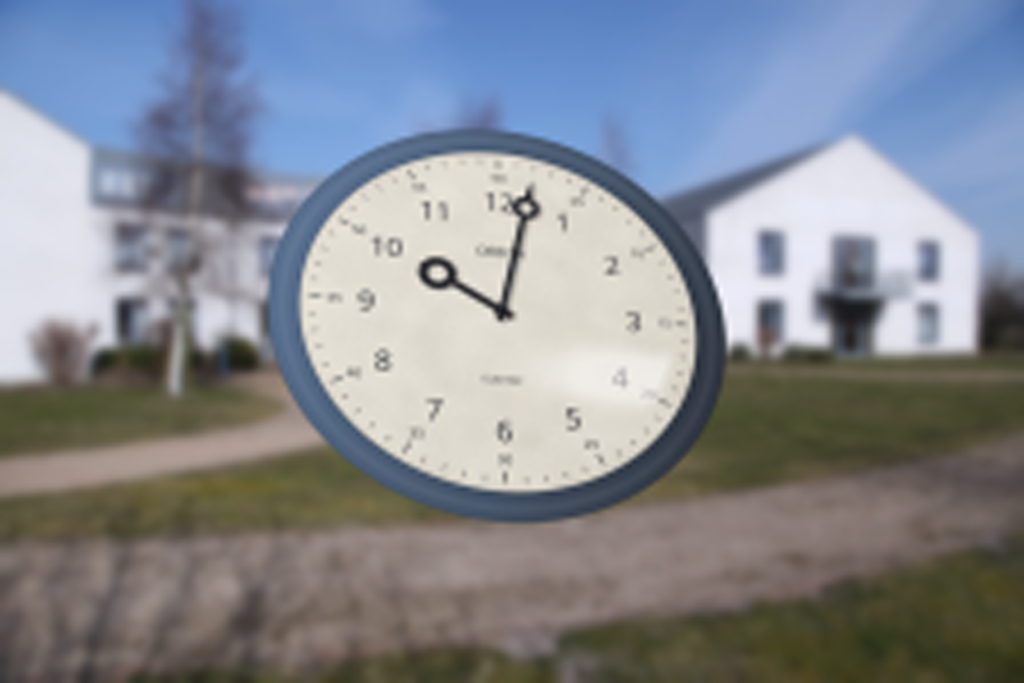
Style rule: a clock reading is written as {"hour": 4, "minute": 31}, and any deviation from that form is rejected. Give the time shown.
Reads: {"hour": 10, "minute": 2}
